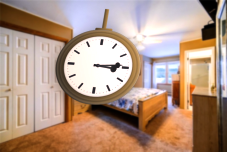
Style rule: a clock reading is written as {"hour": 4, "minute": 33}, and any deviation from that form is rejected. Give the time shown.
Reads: {"hour": 3, "minute": 14}
